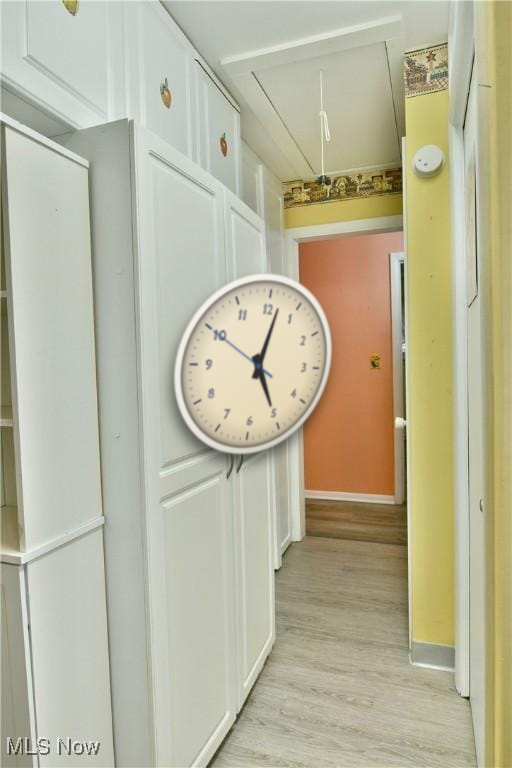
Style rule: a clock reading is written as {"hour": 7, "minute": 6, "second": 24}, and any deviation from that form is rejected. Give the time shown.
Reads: {"hour": 5, "minute": 1, "second": 50}
